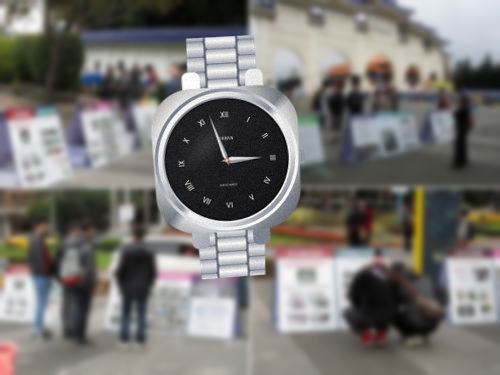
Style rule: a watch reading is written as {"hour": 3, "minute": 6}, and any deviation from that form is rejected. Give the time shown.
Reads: {"hour": 2, "minute": 57}
